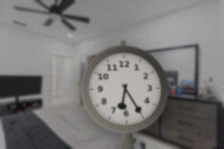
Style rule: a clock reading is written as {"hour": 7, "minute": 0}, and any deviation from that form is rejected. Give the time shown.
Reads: {"hour": 6, "minute": 25}
